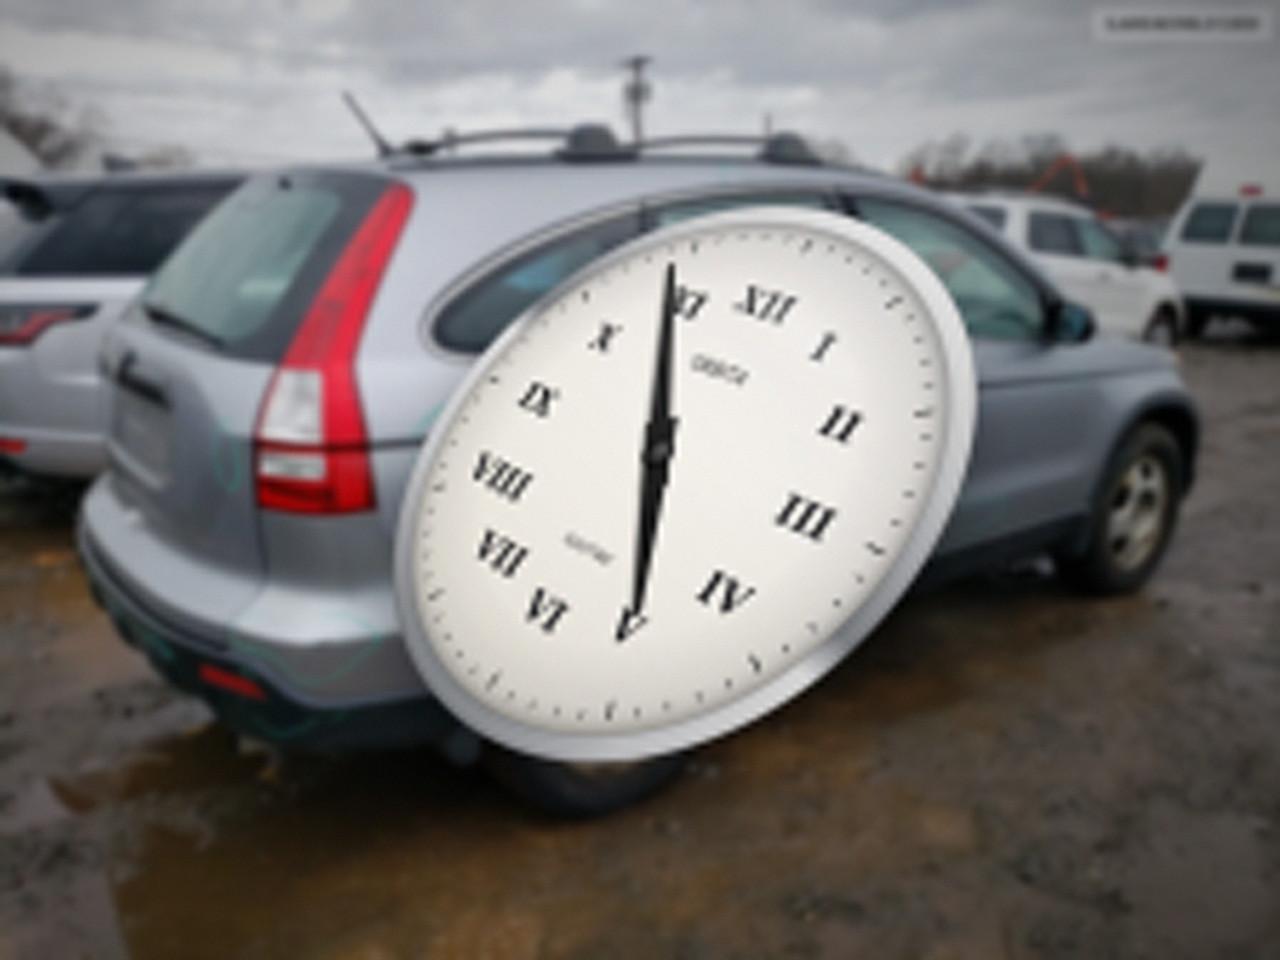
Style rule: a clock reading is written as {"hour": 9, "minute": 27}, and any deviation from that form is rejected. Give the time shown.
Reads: {"hour": 4, "minute": 54}
